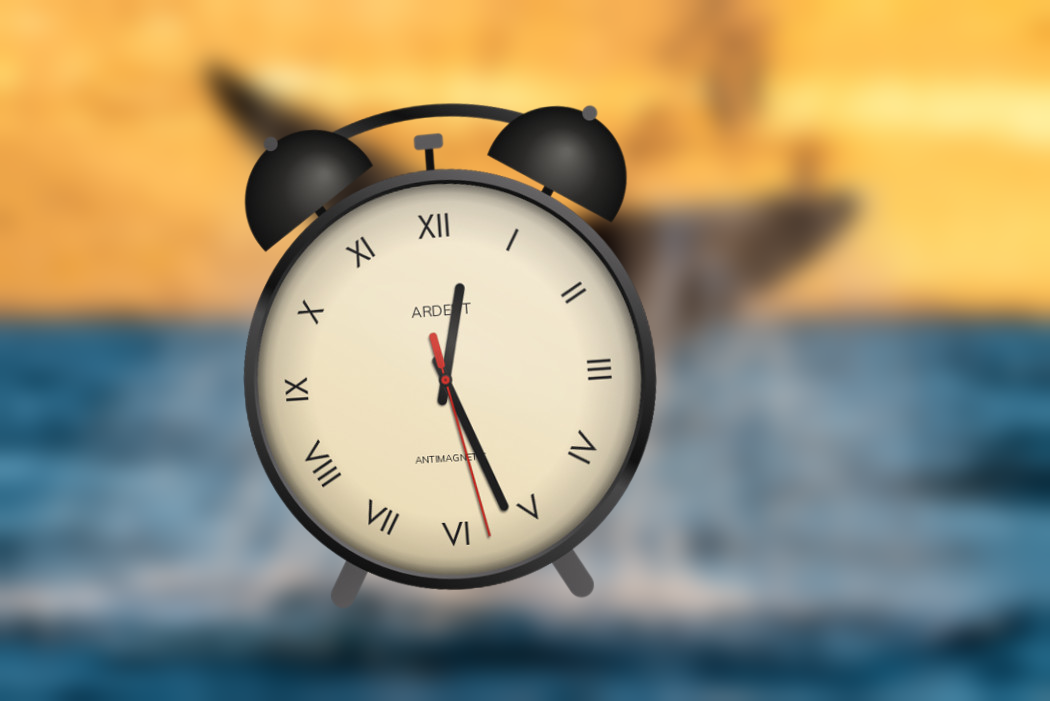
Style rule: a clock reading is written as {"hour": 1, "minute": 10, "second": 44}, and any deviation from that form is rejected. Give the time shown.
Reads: {"hour": 12, "minute": 26, "second": 28}
